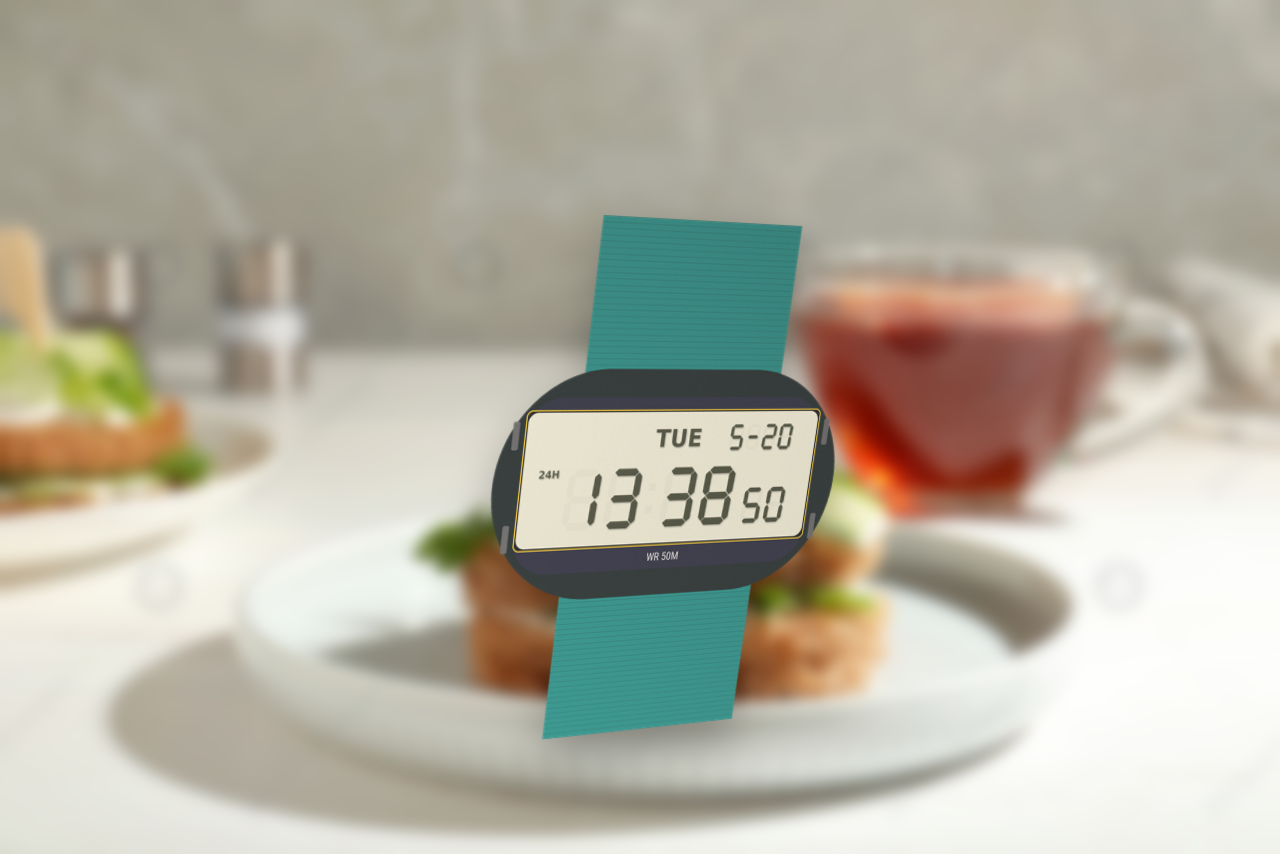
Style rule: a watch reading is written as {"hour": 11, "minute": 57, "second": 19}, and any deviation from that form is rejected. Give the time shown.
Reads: {"hour": 13, "minute": 38, "second": 50}
